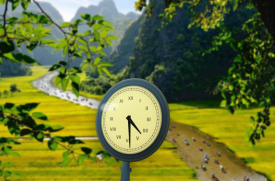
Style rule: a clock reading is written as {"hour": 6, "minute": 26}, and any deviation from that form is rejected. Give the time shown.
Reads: {"hour": 4, "minute": 29}
